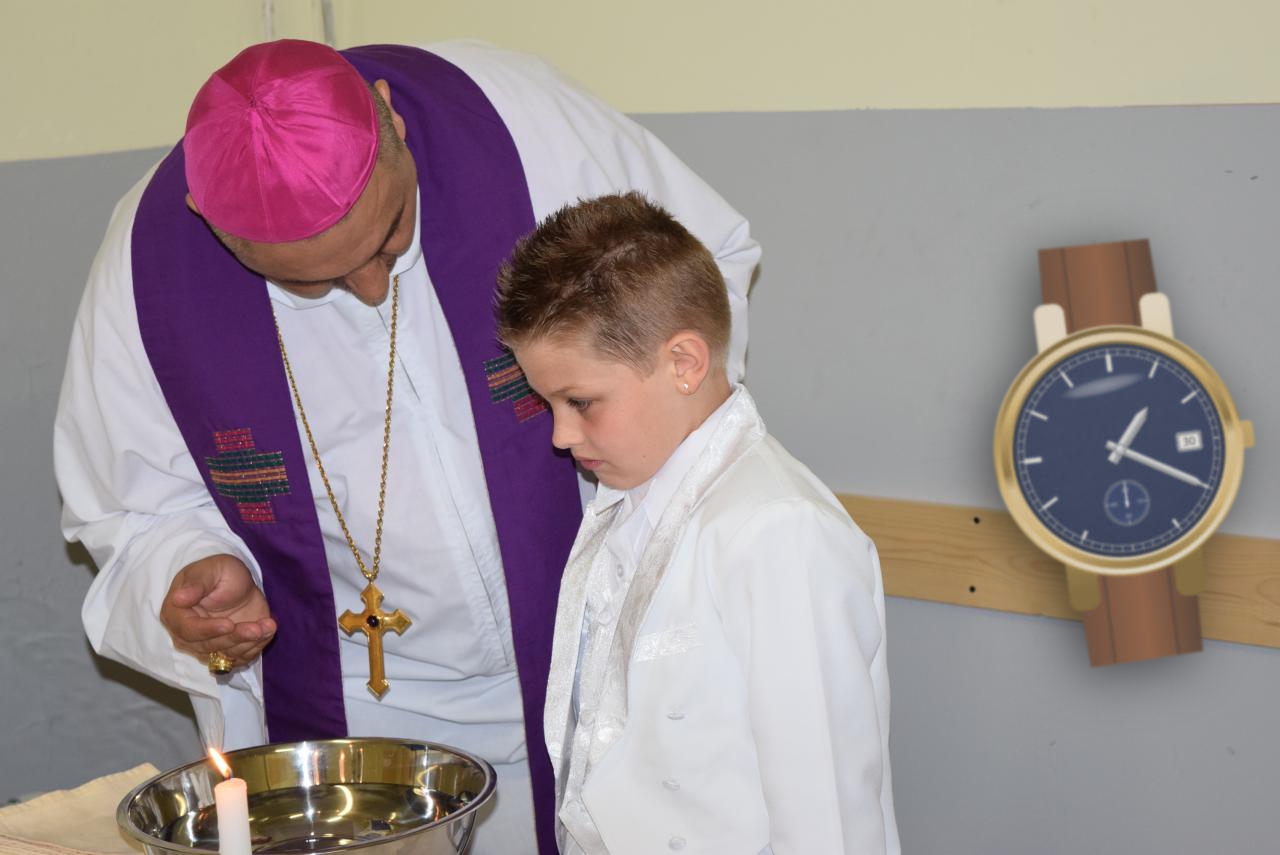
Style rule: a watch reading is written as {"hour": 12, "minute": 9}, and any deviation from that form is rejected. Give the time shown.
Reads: {"hour": 1, "minute": 20}
